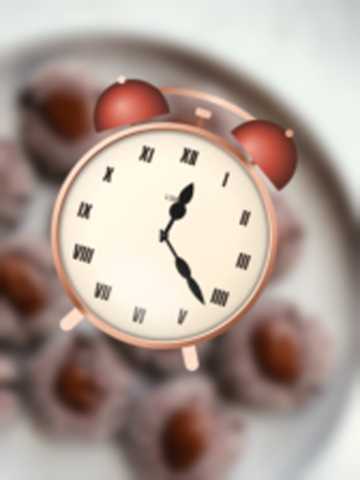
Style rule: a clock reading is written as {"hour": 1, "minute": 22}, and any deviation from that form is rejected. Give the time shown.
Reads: {"hour": 12, "minute": 22}
